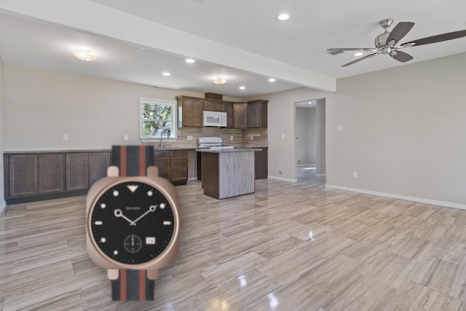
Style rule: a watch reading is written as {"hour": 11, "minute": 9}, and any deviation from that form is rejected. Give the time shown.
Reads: {"hour": 10, "minute": 9}
